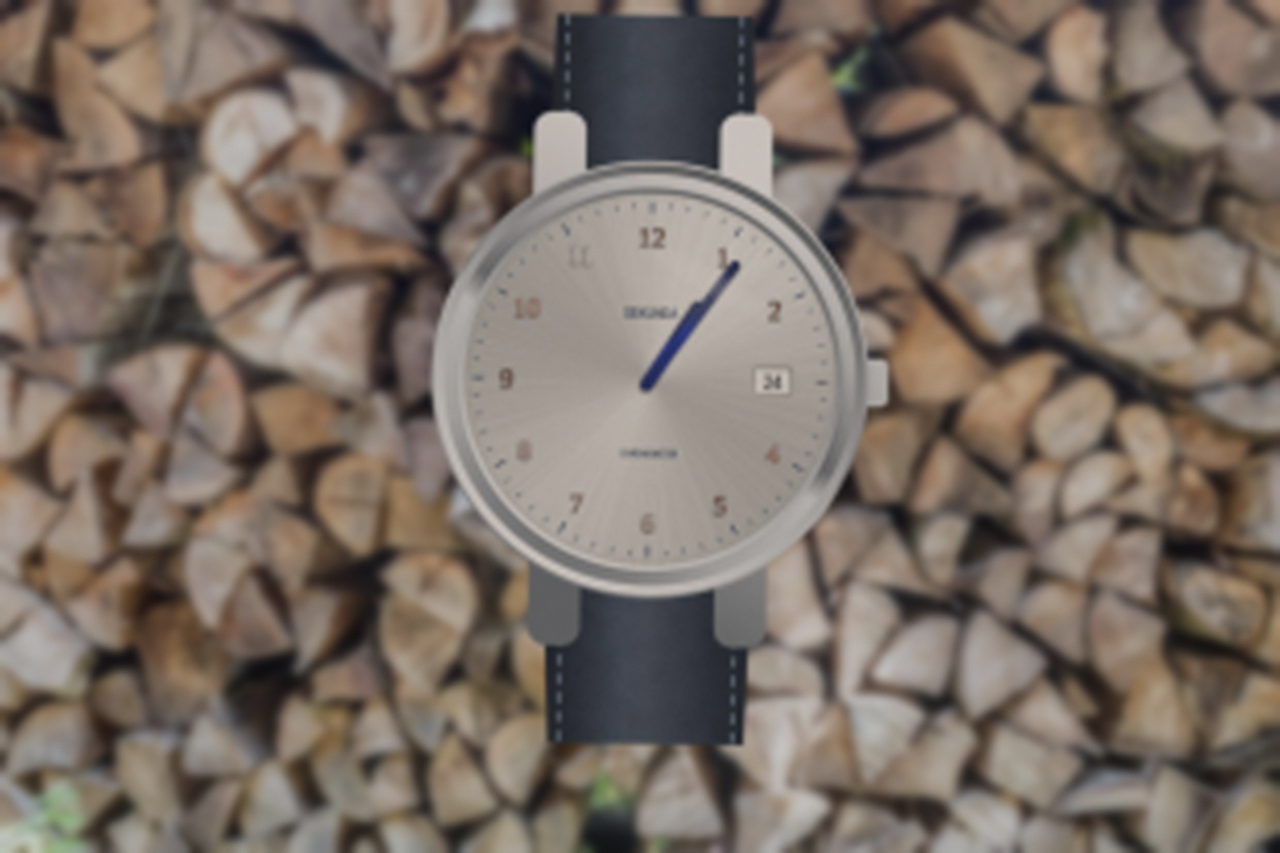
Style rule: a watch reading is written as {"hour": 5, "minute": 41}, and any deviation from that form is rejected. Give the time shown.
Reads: {"hour": 1, "minute": 6}
